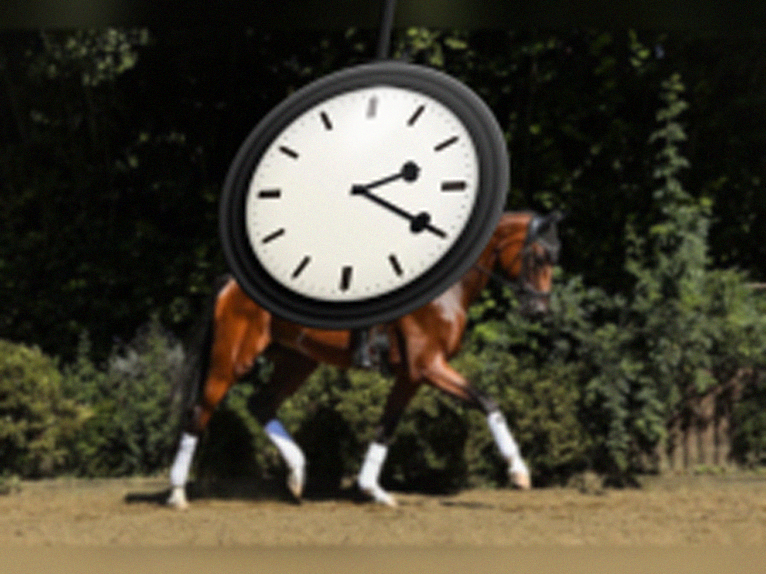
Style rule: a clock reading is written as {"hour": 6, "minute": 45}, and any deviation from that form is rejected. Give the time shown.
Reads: {"hour": 2, "minute": 20}
